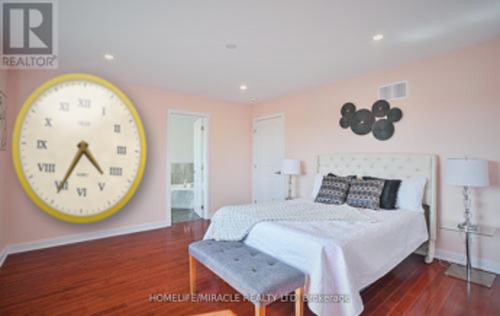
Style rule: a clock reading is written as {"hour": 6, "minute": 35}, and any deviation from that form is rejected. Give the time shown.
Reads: {"hour": 4, "minute": 35}
